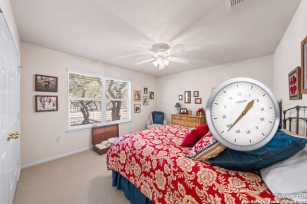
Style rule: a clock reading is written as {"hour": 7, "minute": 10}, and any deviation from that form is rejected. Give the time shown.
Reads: {"hour": 1, "minute": 39}
